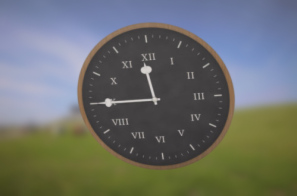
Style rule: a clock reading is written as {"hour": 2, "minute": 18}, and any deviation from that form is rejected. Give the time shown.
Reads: {"hour": 11, "minute": 45}
